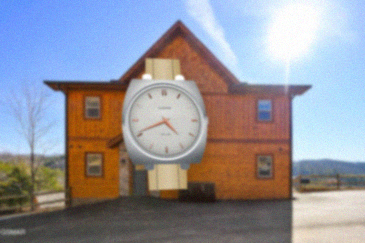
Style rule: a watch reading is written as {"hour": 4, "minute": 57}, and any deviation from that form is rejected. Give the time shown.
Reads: {"hour": 4, "minute": 41}
